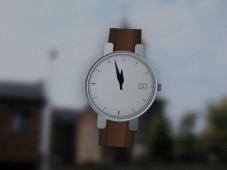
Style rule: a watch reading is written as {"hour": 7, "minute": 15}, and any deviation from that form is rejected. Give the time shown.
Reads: {"hour": 11, "minute": 57}
